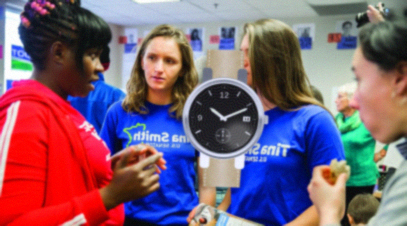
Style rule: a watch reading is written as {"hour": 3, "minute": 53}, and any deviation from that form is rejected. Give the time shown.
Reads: {"hour": 10, "minute": 11}
